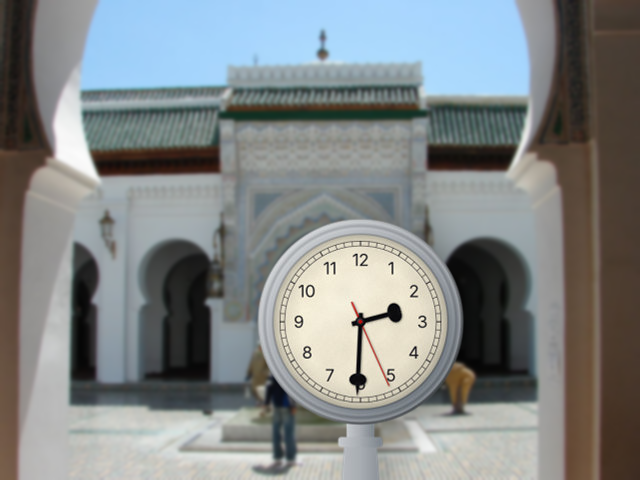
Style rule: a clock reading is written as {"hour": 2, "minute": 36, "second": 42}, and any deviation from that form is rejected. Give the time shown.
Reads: {"hour": 2, "minute": 30, "second": 26}
